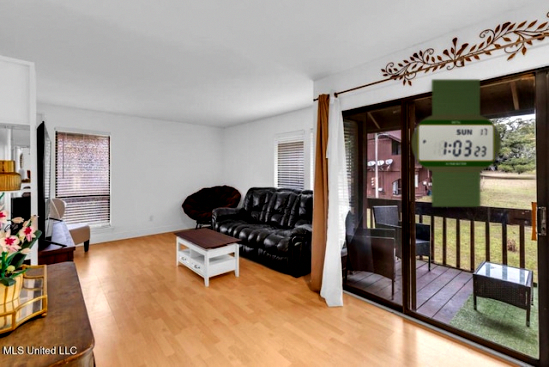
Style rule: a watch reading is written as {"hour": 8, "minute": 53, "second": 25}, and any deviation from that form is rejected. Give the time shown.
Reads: {"hour": 1, "minute": 3, "second": 23}
